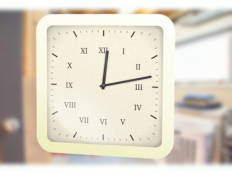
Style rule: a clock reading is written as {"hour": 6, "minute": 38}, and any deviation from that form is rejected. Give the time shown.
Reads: {"hour": 12, "minute": 13}
